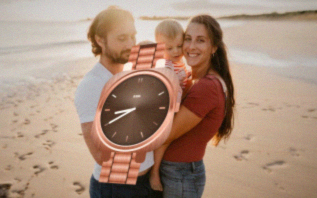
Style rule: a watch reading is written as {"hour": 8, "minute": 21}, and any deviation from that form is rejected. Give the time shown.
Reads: {"hour": 8, "minute": 40}
